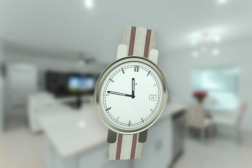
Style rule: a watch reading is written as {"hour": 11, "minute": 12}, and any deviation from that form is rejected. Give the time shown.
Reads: {"hour": 11, "minute": 46}
